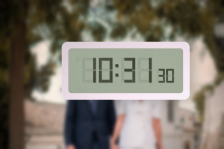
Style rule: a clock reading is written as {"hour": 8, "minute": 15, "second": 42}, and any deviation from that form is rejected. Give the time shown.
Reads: {"hour": 10, "minute": 31, "second": 30}
